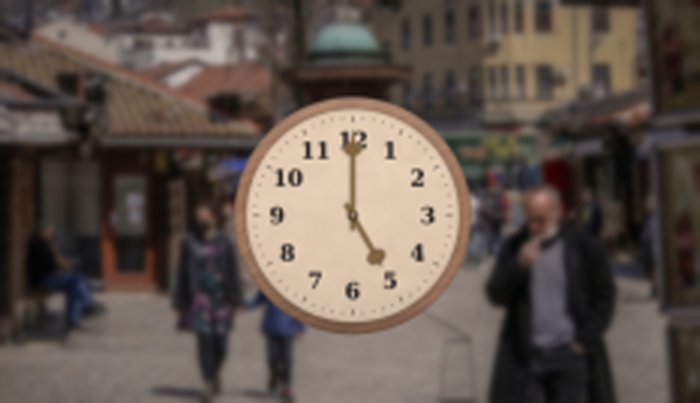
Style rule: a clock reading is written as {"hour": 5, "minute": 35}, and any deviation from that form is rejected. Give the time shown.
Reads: {"hour": 5, "minute": 0}
